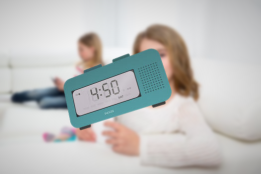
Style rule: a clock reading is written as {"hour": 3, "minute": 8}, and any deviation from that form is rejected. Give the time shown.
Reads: {"hour": 4, "minute": 50}
